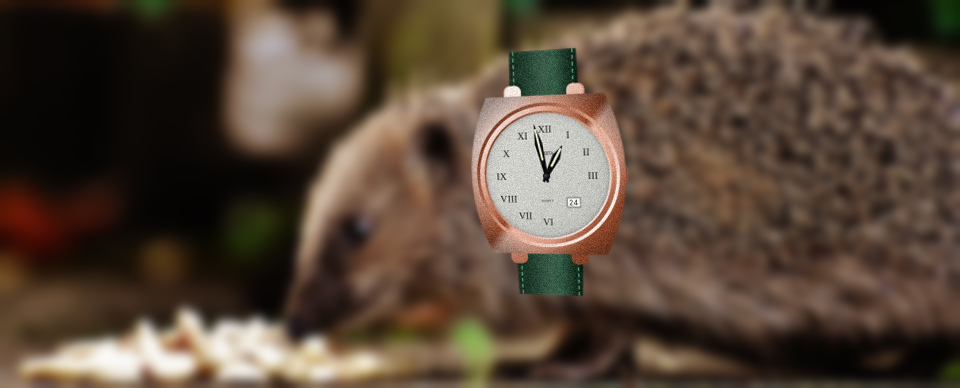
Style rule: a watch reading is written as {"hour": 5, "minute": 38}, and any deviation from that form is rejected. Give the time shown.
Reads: {"hour": 12, "minute": 58}
